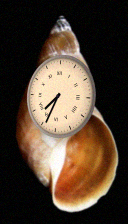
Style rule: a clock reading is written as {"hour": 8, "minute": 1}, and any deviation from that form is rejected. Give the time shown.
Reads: {"hour": 7, "minute": 34}
